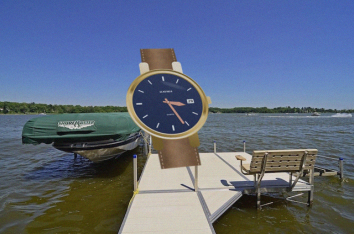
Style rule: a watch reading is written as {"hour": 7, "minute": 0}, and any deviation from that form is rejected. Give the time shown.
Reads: {"hour": 3, "minute": 26}
